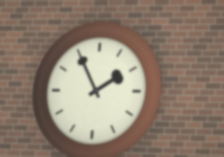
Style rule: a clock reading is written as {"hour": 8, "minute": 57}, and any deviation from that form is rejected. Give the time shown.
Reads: {"hour": 1, "minute": 55}
